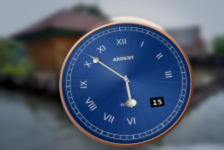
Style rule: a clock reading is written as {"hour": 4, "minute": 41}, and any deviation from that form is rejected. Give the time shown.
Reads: {"hour": 5, "minute": 52}
